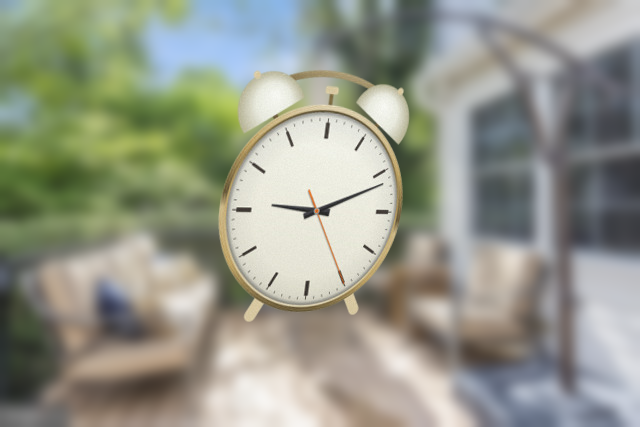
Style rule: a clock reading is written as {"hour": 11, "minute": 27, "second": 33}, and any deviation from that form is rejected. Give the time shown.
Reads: {"hour": 9, "minute": 11, "second": 25}
